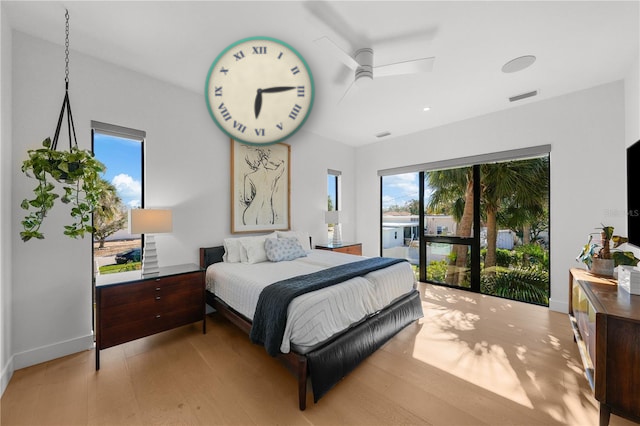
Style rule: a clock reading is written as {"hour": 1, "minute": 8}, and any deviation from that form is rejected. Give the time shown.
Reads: {"hour": 6, "minute": 14}
